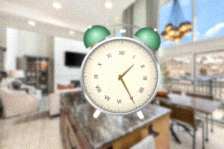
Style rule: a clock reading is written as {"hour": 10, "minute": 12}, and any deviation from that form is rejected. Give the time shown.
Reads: {"hour": 1, "minute": 25}
